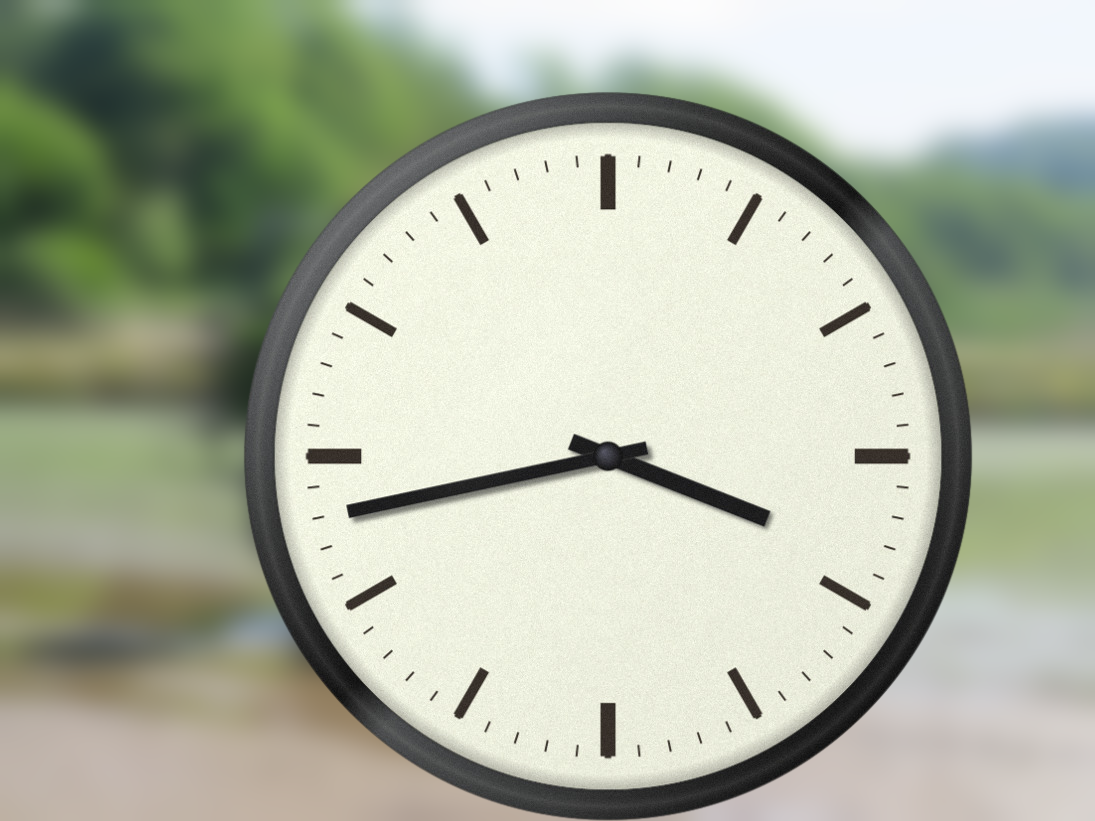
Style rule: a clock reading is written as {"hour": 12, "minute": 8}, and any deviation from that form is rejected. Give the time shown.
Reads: {"hour": 3, "minute": 43}
